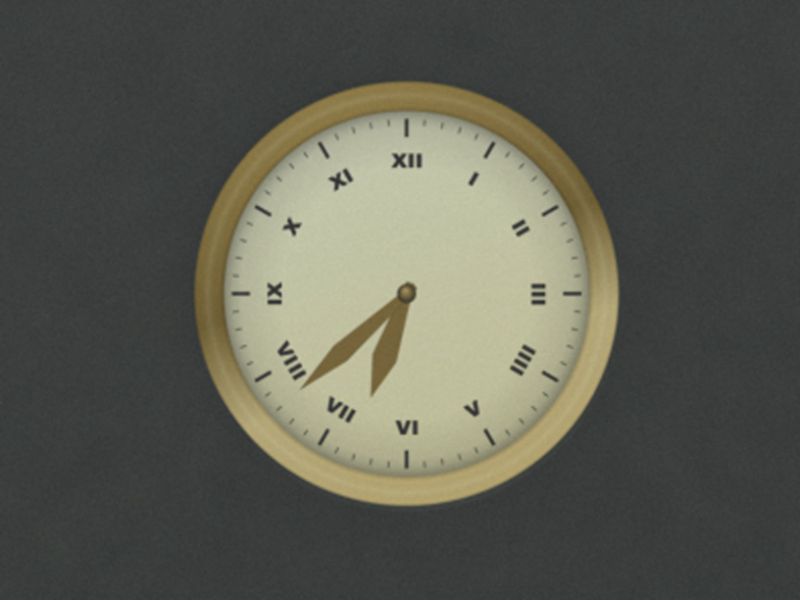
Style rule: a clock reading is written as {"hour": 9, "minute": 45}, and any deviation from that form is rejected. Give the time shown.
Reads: {"hour": 6, "minute": 38}
